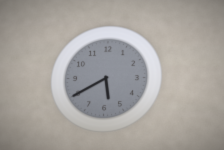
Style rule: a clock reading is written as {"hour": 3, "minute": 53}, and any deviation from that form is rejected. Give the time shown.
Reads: {"hour": 5, "minute": 40}
